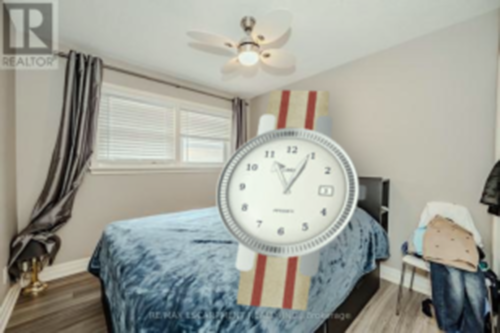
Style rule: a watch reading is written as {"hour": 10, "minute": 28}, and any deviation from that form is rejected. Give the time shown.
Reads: {"hour": 11, "minute": 4}
